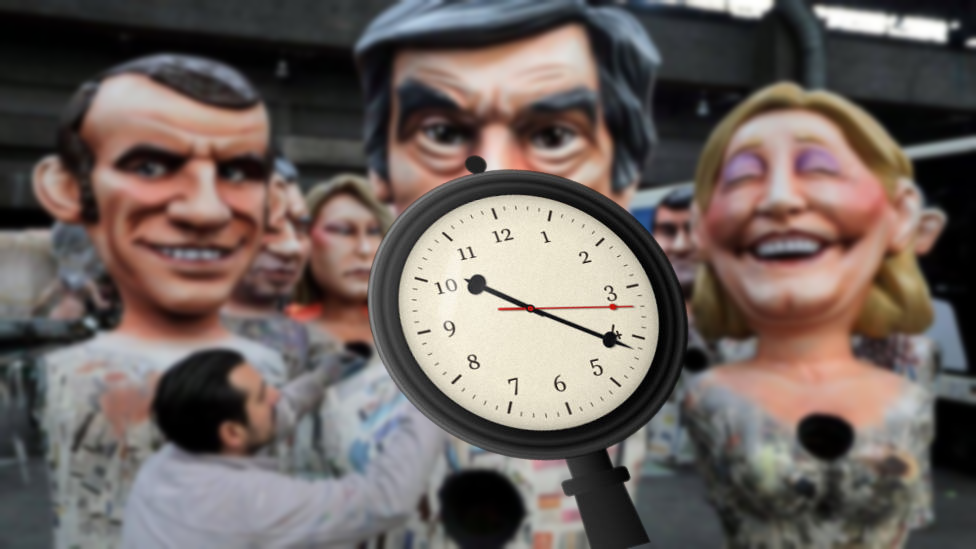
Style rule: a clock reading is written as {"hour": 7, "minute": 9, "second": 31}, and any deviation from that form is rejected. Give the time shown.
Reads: {"hour": 10, "minute": 21, "second": 17}
